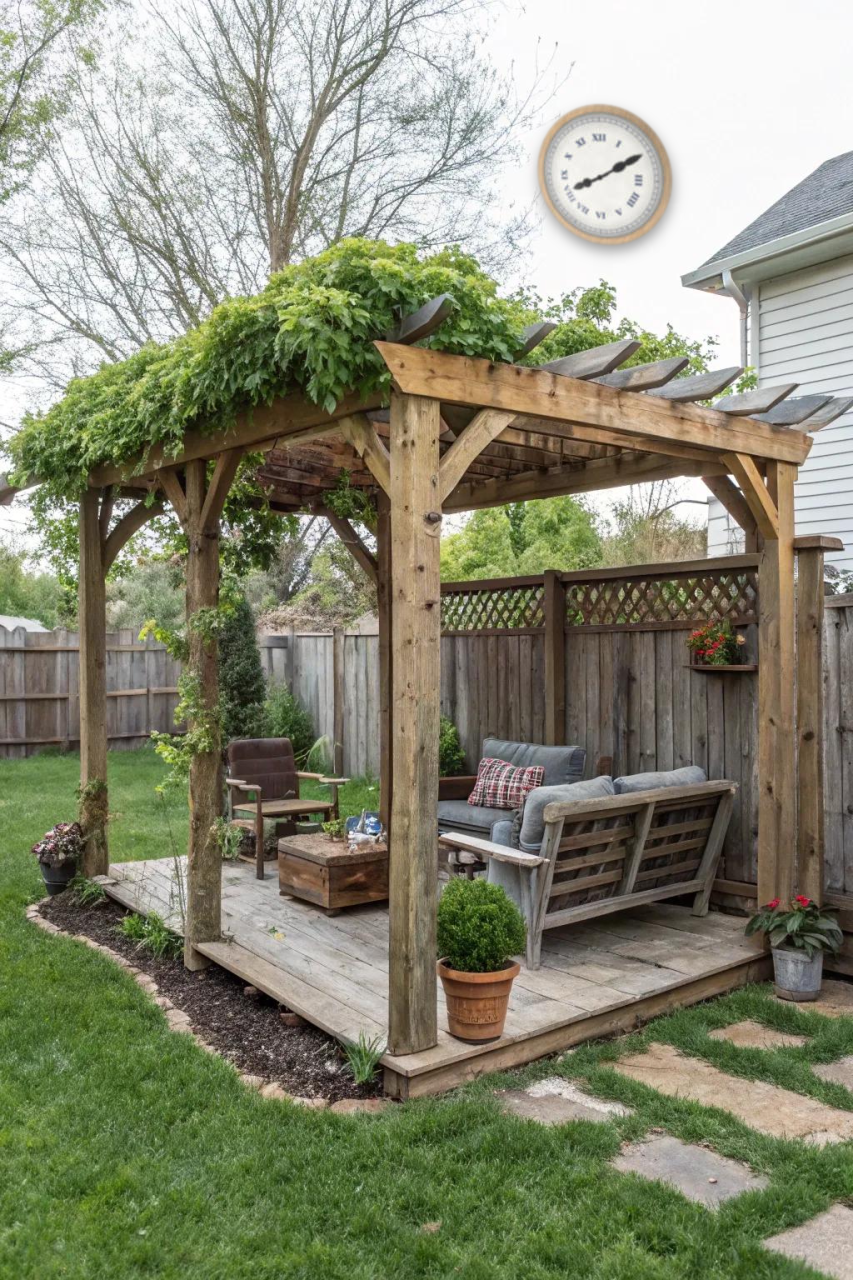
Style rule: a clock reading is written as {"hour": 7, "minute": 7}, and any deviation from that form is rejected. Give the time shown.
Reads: {"hour": 8, "minute": 10}
